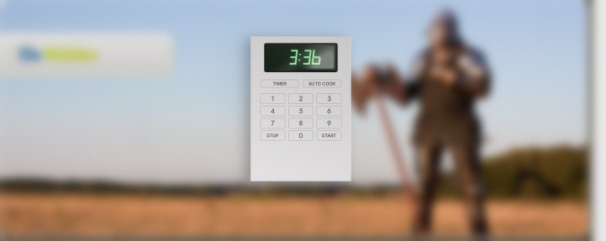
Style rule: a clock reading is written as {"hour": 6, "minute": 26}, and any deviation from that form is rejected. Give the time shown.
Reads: {"hour": 3, "minute": 36}
